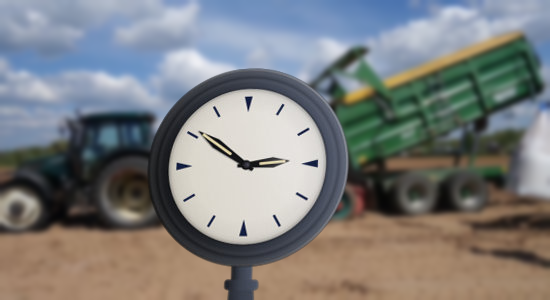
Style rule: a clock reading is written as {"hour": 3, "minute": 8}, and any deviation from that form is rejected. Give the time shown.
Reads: {"hour": 2, "minute": 51}
